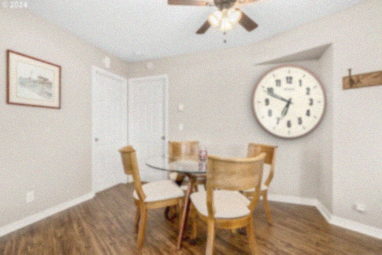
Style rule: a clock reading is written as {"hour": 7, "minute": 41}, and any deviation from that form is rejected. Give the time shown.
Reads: {"hour": 6, "minute": 49}
